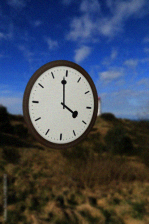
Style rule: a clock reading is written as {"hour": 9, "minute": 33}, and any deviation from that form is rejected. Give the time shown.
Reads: {"hour": 3, "minute": 59}
